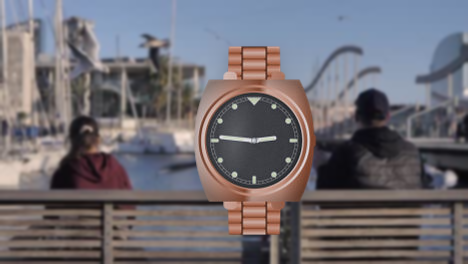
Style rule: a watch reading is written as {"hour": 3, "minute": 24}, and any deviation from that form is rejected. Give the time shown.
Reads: {"hour": 2, "minute": 46}
